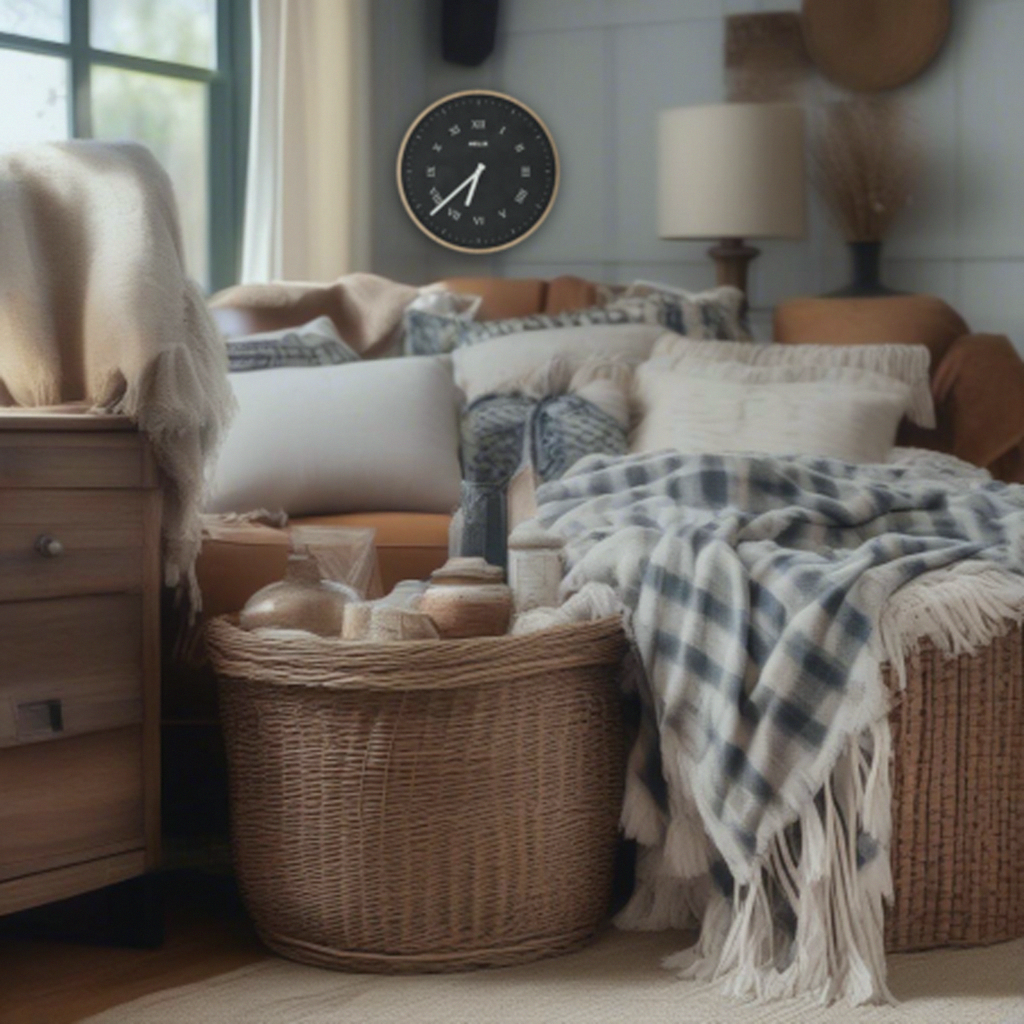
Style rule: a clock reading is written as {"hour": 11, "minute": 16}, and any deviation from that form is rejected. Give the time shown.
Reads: {"hour": 6, "minute": 38}
